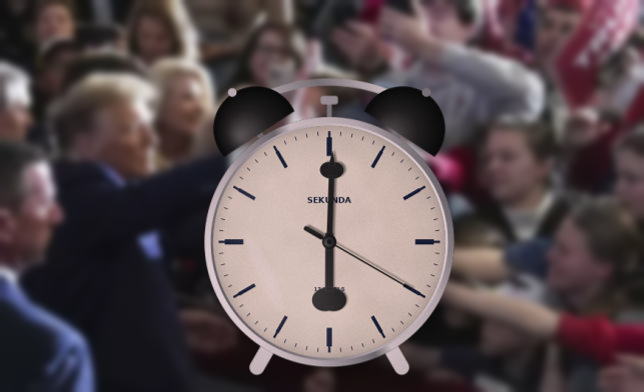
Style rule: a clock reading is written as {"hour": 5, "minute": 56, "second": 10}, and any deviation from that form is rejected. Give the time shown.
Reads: {"hour": 6, "minute": 0, "second": 20}
